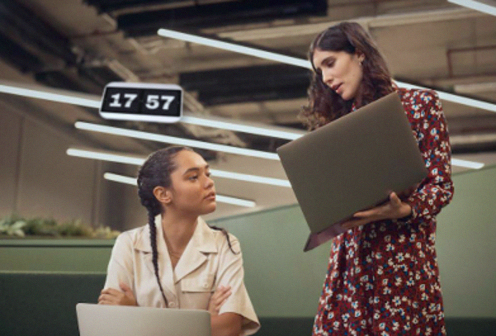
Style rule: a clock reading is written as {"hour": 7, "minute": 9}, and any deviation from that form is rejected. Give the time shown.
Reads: {"hour": 17, "minute": 57}
